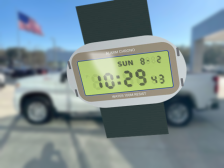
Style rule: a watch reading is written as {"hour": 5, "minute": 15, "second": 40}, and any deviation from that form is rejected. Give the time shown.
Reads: {"hour": 10, "minute": 29, "second": 43}
